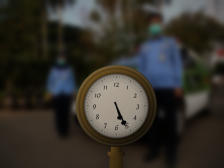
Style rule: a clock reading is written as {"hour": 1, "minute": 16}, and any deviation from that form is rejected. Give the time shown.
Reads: {"hour": 5, "minute": 26}
